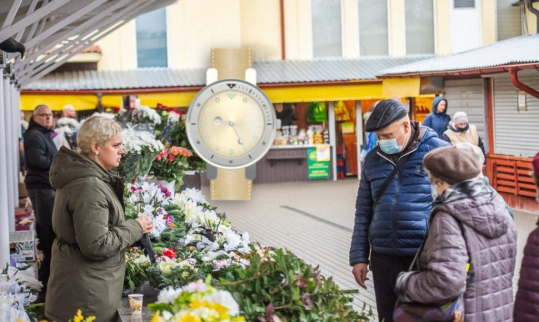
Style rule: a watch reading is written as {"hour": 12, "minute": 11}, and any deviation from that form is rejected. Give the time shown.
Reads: {"hour": 9, "minute": 25}
